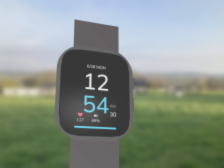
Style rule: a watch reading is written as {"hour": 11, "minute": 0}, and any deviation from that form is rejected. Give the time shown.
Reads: {"hour": 12, "minute": 54}
